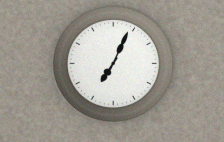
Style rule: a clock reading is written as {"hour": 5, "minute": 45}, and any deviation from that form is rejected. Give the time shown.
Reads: {"hour": 7, "minute": 4}
